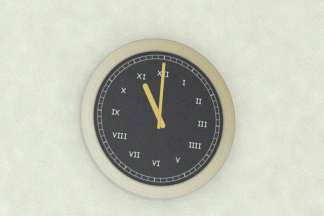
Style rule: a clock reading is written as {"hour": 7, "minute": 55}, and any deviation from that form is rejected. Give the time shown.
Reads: {"hour": 11, "minute": 0}
